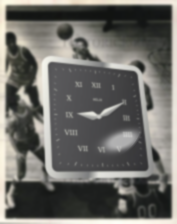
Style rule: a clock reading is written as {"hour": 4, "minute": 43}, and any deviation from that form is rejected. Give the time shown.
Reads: {"hour": 9, "minute": 10}
